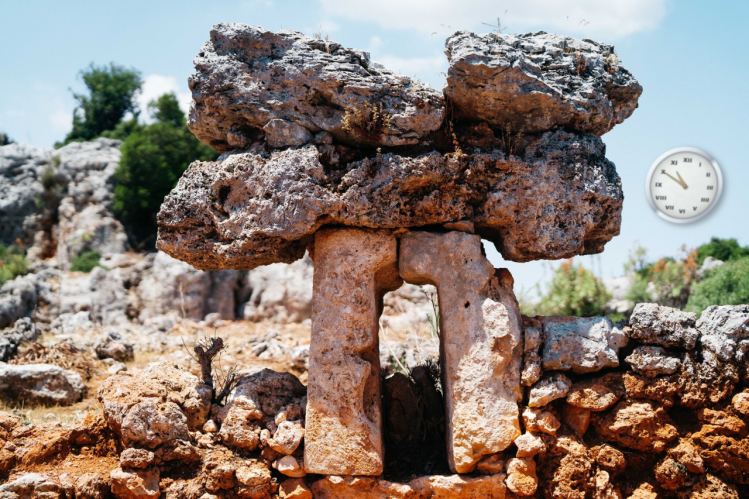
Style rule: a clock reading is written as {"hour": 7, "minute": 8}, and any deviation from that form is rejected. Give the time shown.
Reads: {"hour": 10, "minute": 50}
